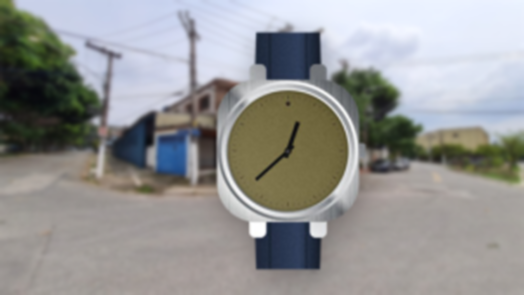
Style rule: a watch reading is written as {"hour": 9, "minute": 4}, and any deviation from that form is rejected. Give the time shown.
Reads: {"hour": 12, "minute": 38}
